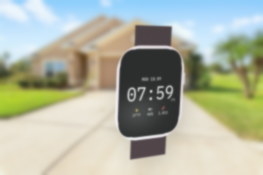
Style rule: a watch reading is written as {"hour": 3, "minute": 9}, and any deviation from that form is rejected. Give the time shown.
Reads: {"hour": 7, "minute": 59}
